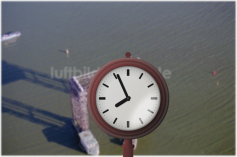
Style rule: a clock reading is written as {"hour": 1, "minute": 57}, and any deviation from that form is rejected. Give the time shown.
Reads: {"hour": 7, "minute": 56}
